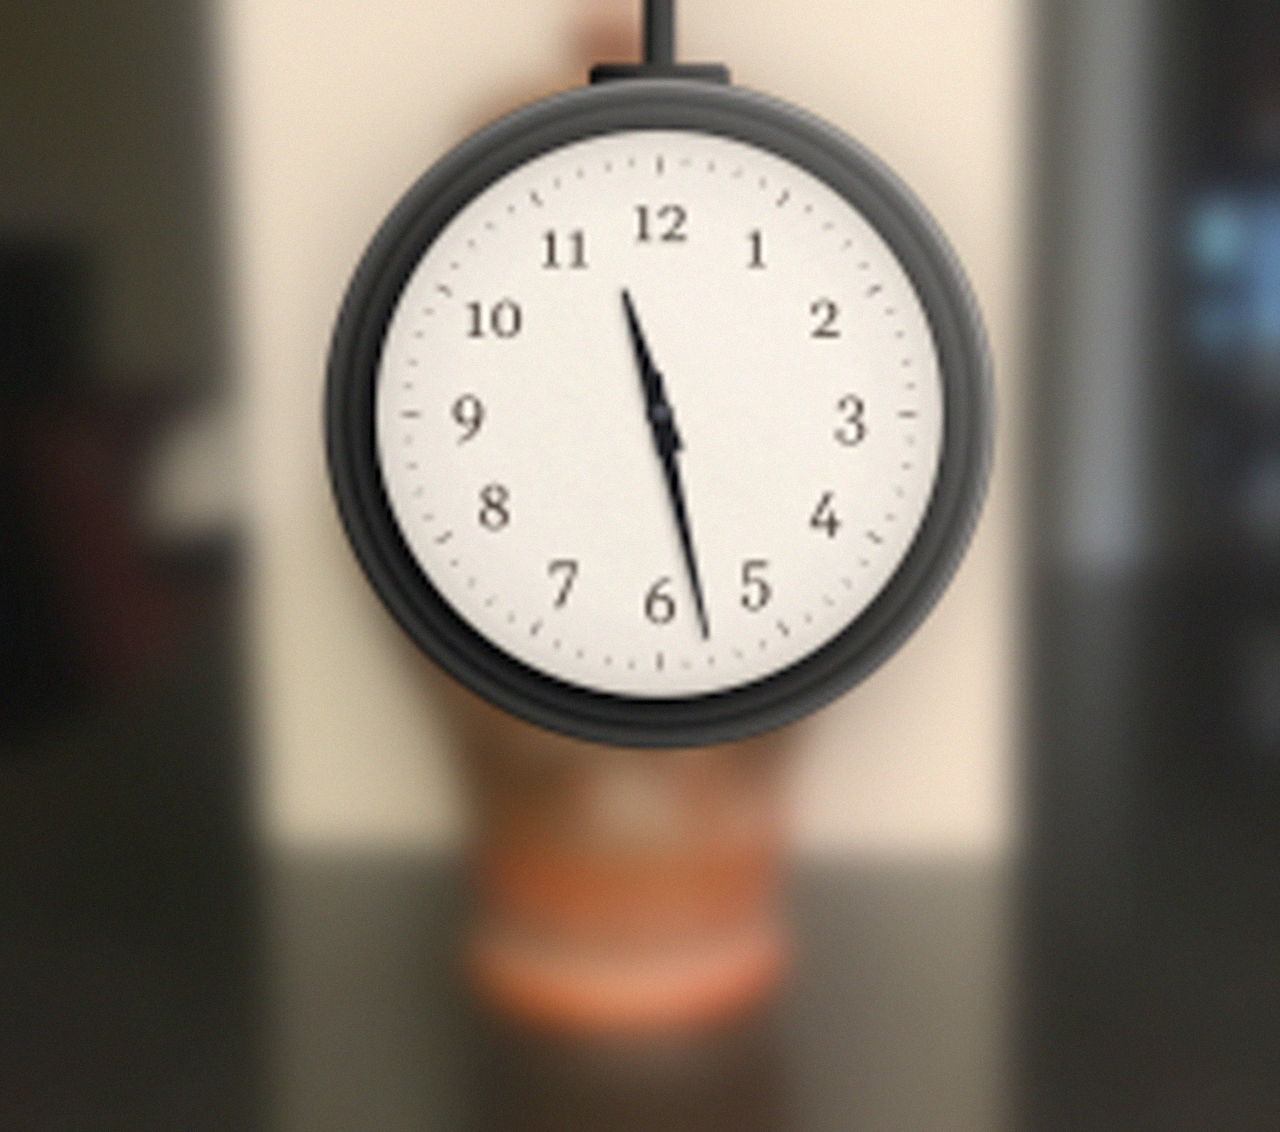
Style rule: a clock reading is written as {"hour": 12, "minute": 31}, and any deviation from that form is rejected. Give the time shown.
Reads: {"hour": 11, "minute": 28}
